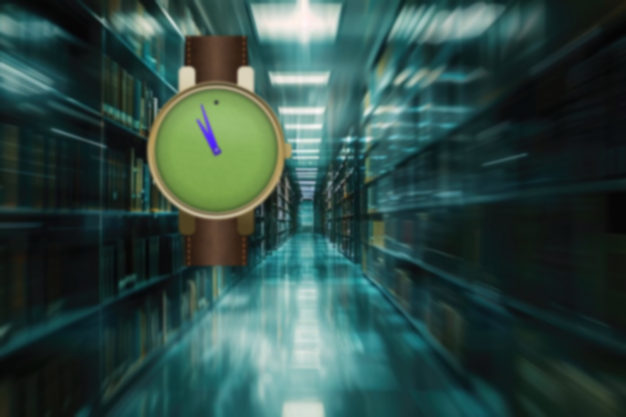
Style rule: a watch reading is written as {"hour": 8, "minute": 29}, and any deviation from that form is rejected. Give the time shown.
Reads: {"hour": 10, "minute": 57}
